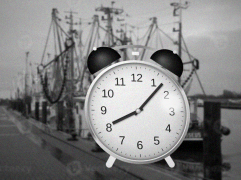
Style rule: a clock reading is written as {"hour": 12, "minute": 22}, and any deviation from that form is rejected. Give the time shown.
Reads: {"hour": 8, "minute": 7}
